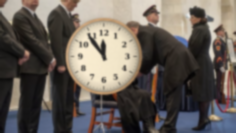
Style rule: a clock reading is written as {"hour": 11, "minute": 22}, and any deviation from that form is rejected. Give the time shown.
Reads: {"hour": 11, "minute": 54}
